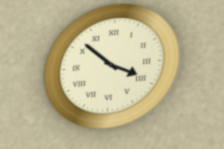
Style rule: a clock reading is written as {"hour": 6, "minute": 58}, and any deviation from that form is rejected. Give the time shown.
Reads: {"hour": 3, "minute": 52}
